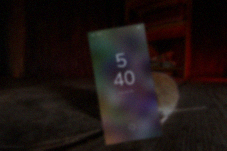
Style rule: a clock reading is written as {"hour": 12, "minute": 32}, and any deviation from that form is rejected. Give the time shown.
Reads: {"hour": 5, "minute": 40}
